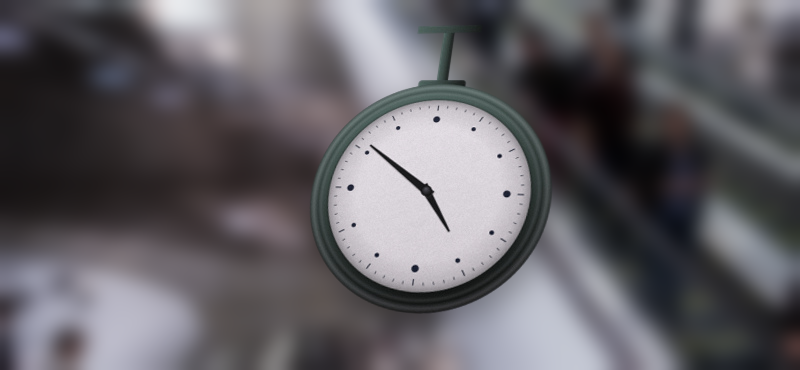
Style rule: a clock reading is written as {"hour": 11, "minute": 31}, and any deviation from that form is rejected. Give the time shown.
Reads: {"hour": 4, "minute": 51}
